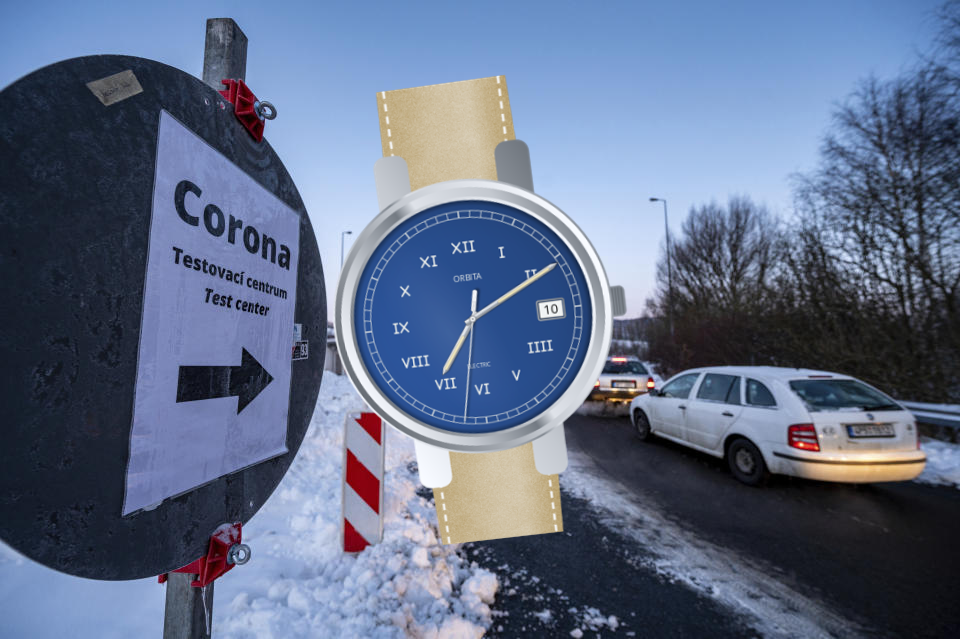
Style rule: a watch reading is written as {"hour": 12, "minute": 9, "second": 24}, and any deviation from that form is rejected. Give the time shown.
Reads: {"hour": 7, "minute": 10, "second": 32}
